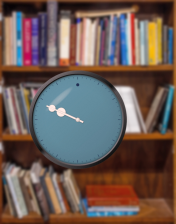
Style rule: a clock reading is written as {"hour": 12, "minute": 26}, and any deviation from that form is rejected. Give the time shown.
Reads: {"hour": 9, "minute": 49}
